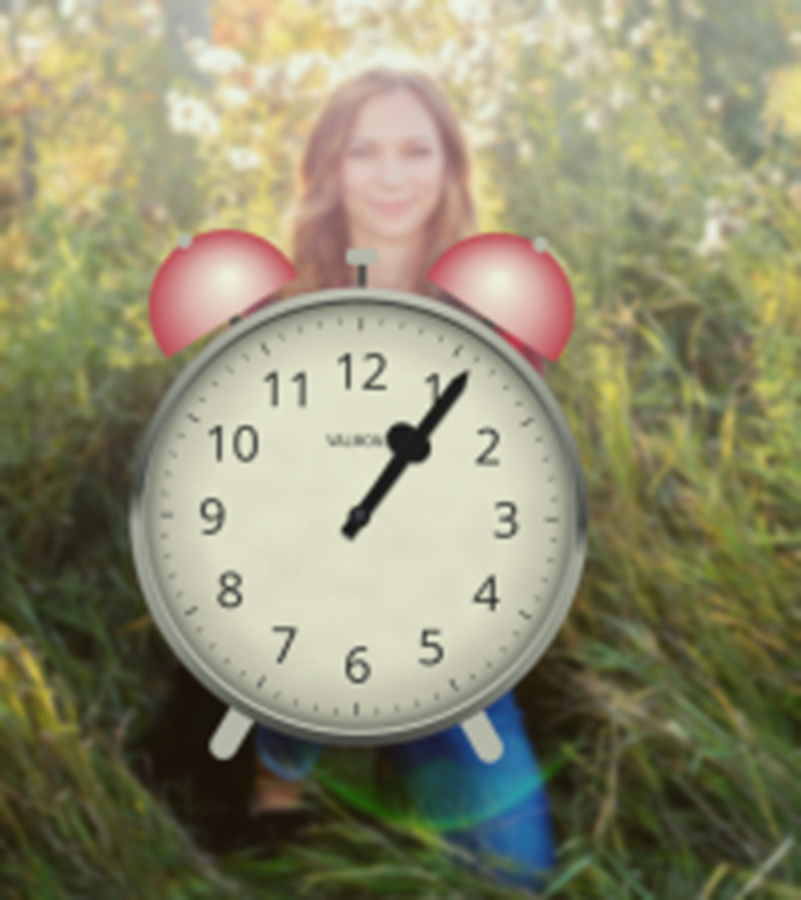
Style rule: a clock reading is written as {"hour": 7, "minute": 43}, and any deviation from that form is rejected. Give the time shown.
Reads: {"hour": 1, "minute": 6}
